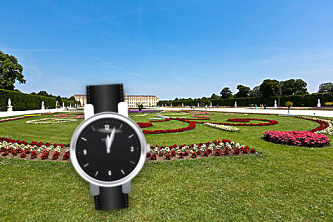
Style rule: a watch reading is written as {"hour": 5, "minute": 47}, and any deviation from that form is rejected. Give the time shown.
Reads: {"hour": 12, "minute": 3}
